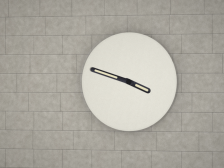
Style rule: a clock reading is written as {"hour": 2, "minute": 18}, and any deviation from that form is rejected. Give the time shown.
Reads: {"hour": 3, "minute": 48}
